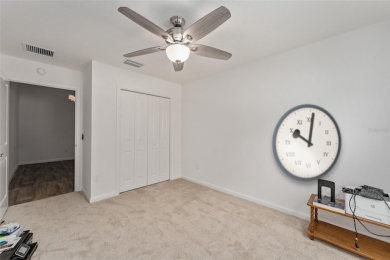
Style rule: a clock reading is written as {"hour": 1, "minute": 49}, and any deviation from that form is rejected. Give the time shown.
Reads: {"hour": 10, "minute": 1}
